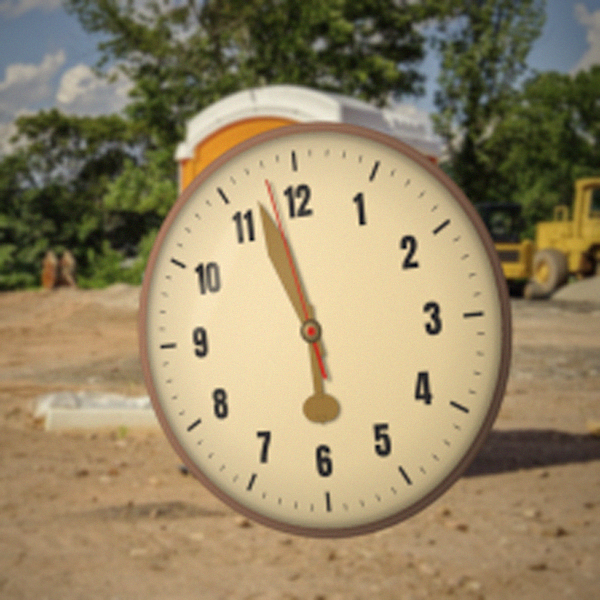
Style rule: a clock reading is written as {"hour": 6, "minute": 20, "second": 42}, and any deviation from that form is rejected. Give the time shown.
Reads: {"hour": 5, "minute": 56, "second": 58}
